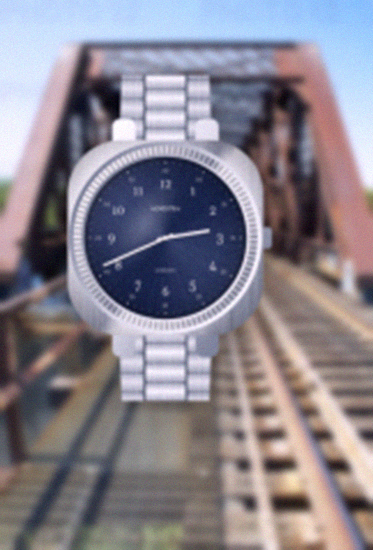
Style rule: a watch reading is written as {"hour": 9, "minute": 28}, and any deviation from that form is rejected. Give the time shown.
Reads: {"hour": 2, "minute": 41}
